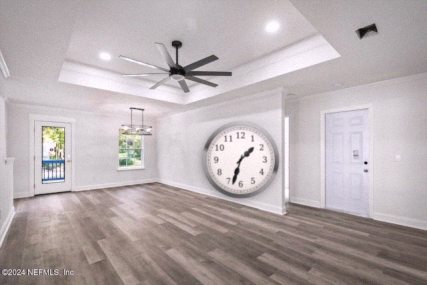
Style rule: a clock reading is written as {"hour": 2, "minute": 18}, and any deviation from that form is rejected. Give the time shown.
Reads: {"hour": 1, "minute": 33}
